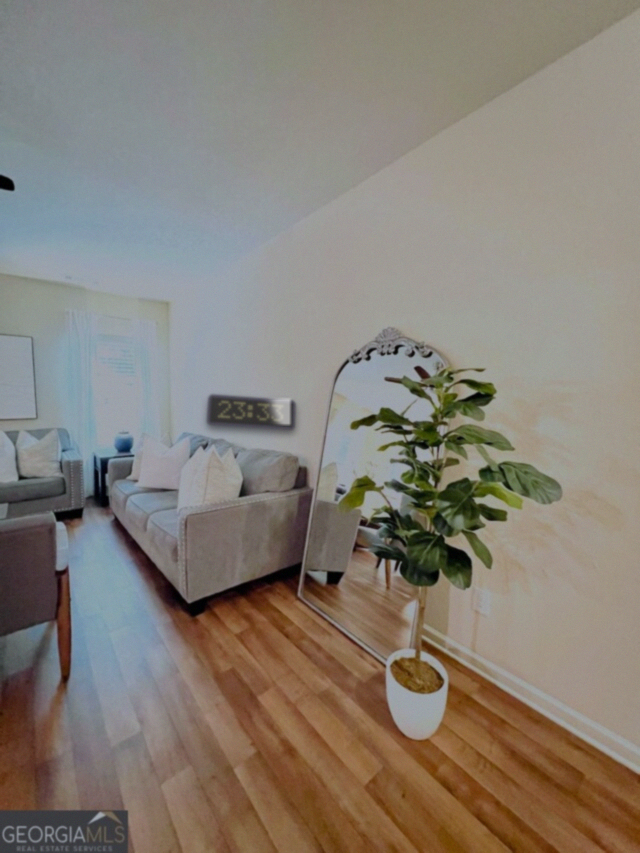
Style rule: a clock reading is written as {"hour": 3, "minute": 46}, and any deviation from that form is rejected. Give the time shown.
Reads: {"hour": 23, "minute": 33}
